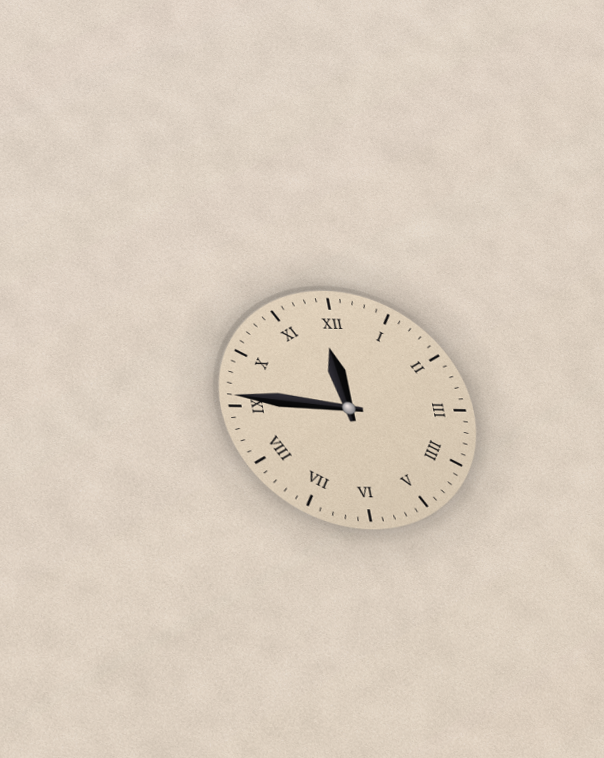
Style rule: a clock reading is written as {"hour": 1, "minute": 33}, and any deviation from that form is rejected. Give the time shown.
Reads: {"hour": 11, "minute": 46}
